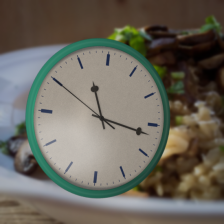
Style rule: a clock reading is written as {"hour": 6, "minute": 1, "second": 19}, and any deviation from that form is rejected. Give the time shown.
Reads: {"hour": 11, "minute": 16, "second": 50}
